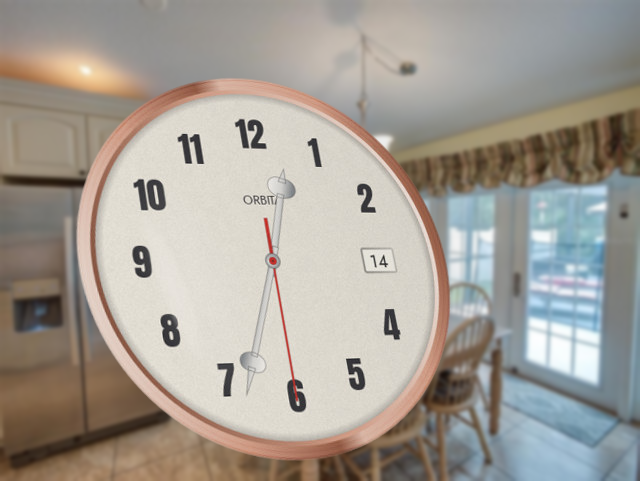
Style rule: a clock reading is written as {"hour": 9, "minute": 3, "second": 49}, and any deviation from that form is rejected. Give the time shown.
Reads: {"hour": 12, "minute": 33, "second": 30}
